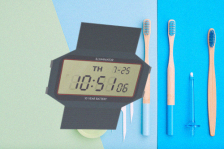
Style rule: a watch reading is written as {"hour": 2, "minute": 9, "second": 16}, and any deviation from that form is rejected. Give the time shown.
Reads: {"hour": 10, "minute": 51, "second": 6}
